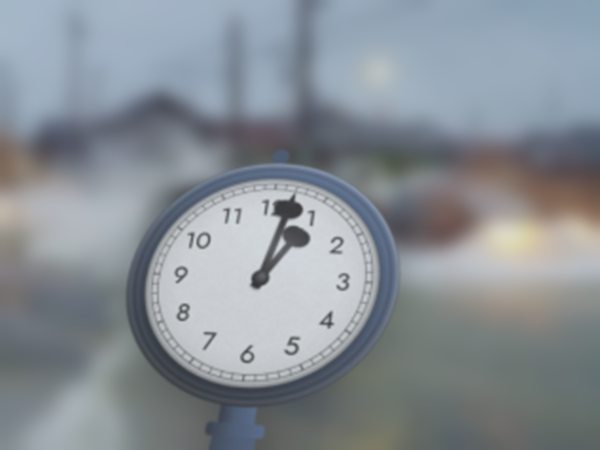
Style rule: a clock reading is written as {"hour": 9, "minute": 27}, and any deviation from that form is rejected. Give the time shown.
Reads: {"hour": 1, "minute": 2}
